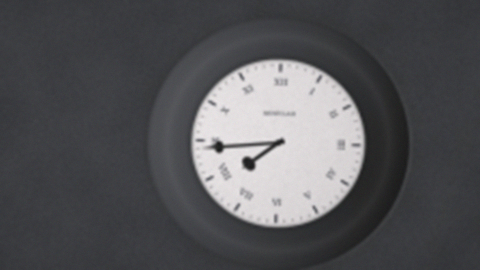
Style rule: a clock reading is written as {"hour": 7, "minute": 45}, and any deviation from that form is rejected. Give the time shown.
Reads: {"hour": 7, "minute": 44}
